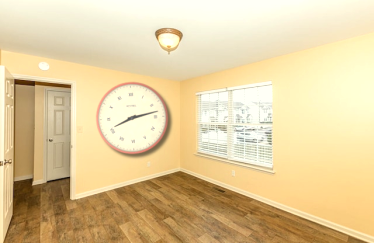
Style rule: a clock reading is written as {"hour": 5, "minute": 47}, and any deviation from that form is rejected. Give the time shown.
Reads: {"hour": 8, "minute": 13}
